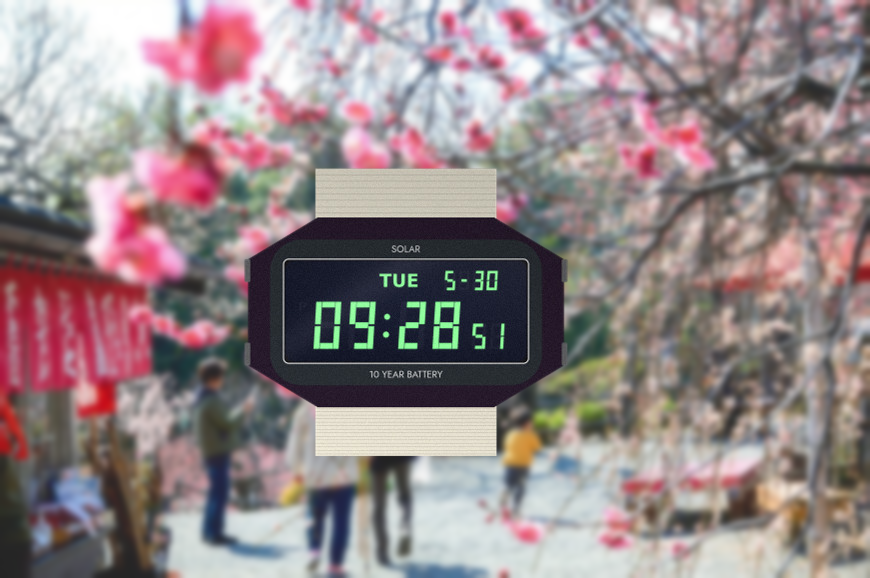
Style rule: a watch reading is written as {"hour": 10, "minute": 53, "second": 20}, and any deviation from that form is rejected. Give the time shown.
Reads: {"hour": 9, "minute": 28, "second": 51}
